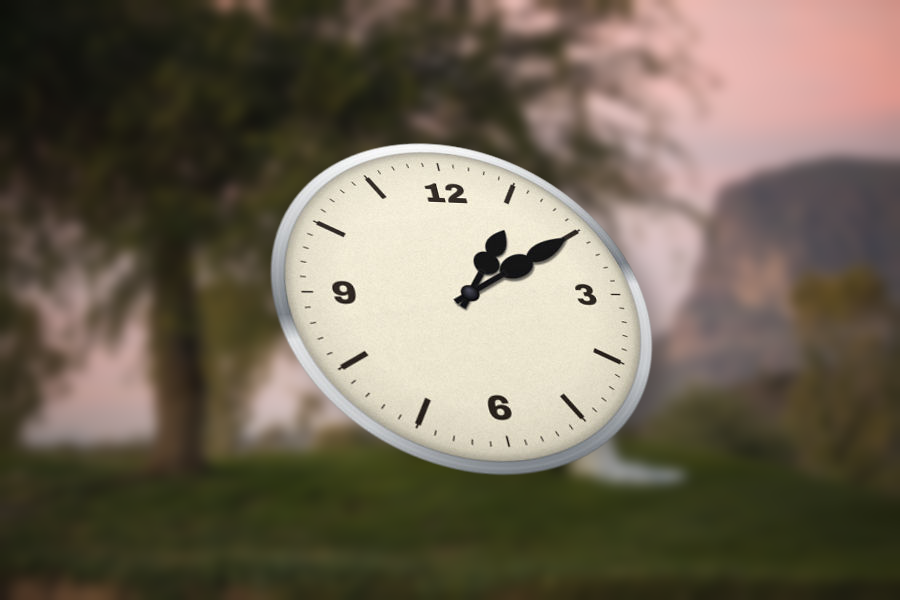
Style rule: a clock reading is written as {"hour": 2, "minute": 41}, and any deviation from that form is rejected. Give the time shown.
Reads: {"hour": 1, "minute": 10}
